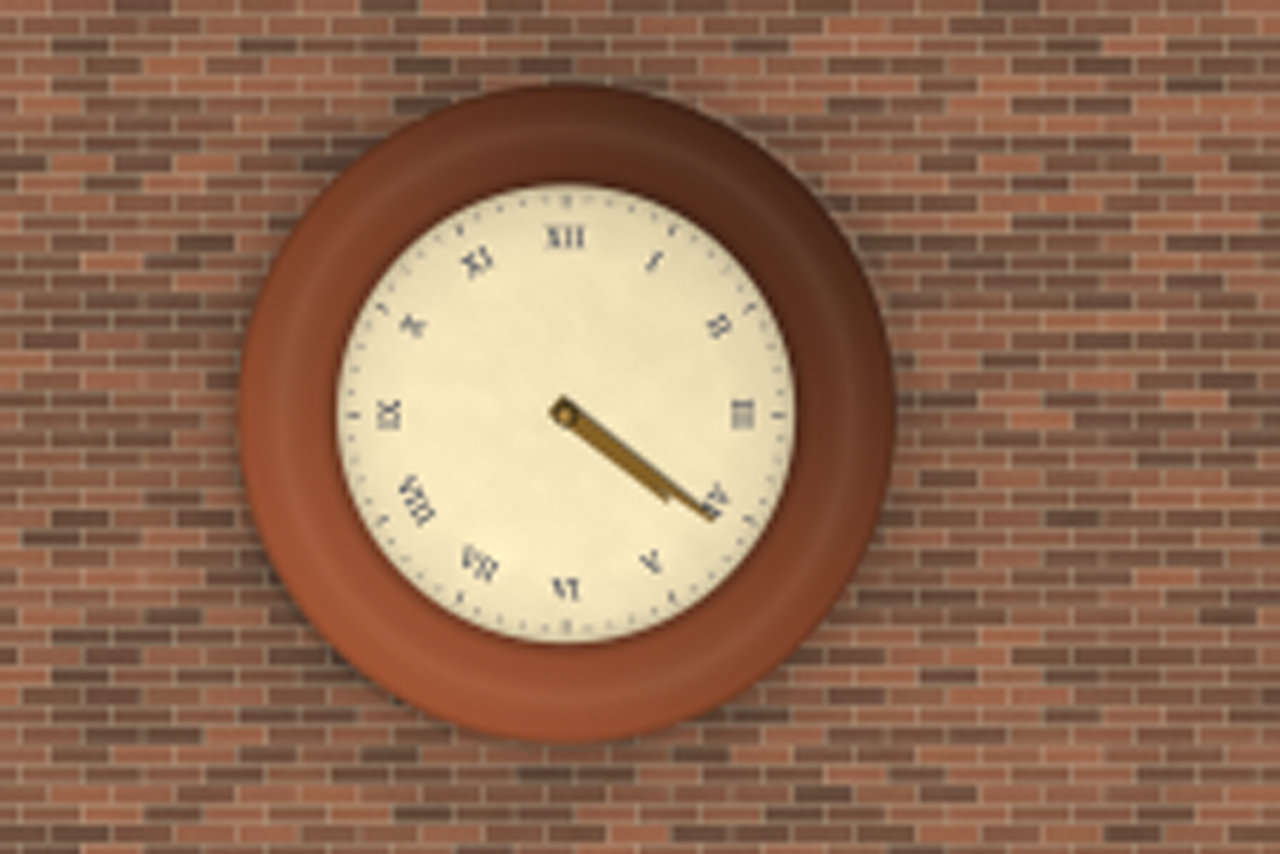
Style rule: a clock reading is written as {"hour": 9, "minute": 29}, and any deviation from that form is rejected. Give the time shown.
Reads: {"hour": 4, "minute": 21}
